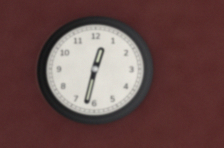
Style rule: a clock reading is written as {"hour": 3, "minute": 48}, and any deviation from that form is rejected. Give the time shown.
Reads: {"hour": 12, "minute": 32}
